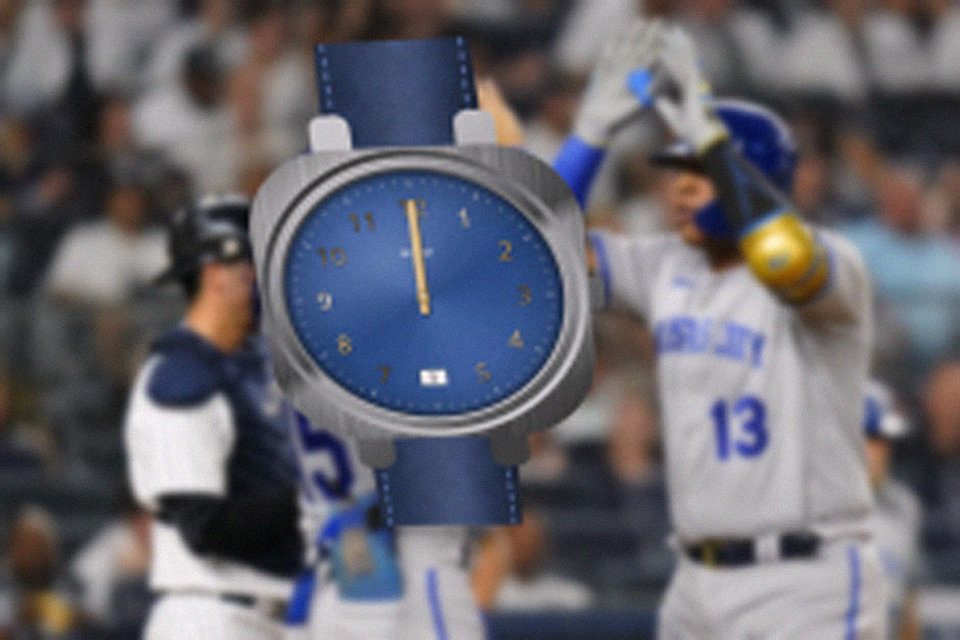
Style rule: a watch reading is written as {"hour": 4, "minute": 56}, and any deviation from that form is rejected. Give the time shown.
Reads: {"hour": 12, "minute": 0}
